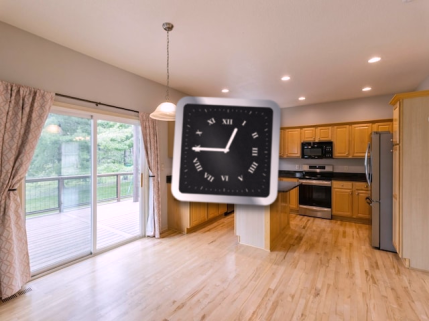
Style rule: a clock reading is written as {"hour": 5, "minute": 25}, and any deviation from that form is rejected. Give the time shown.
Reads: {"hour": 12, "minute": 45}
